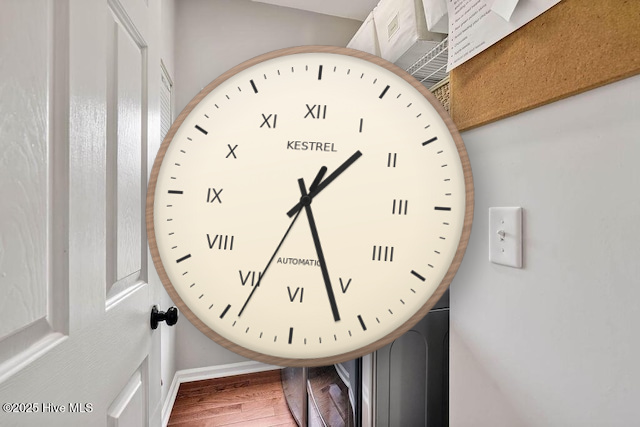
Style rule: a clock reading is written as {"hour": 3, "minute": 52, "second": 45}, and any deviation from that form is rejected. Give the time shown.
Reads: {"hour": 1, "minute": 26, "second": 34}
